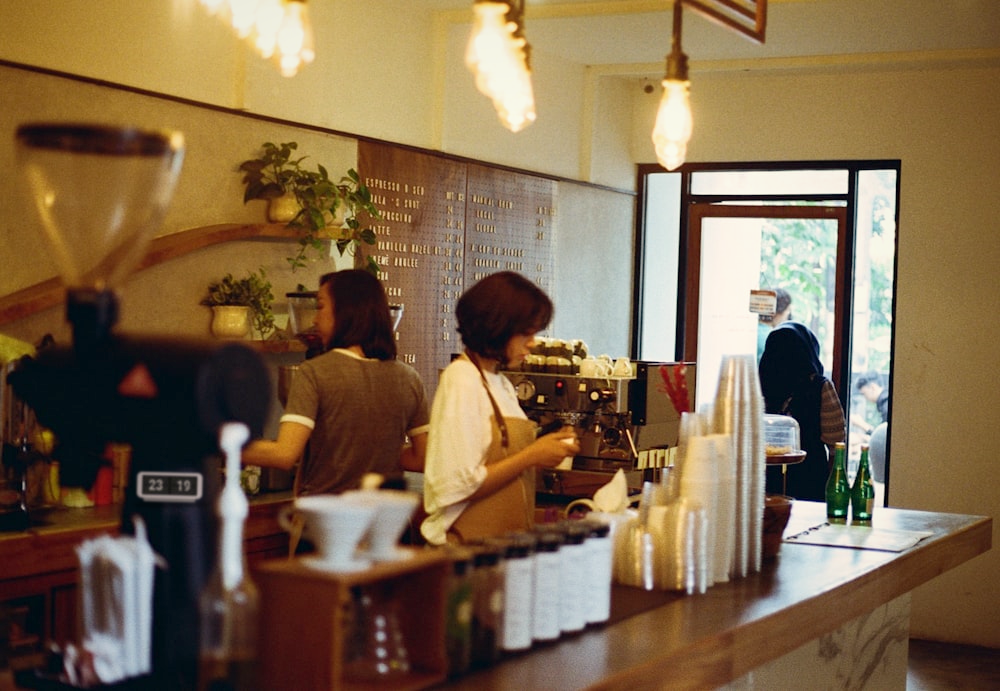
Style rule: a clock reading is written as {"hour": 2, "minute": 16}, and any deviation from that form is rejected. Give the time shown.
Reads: {"hour": 23, "minute": 19}
